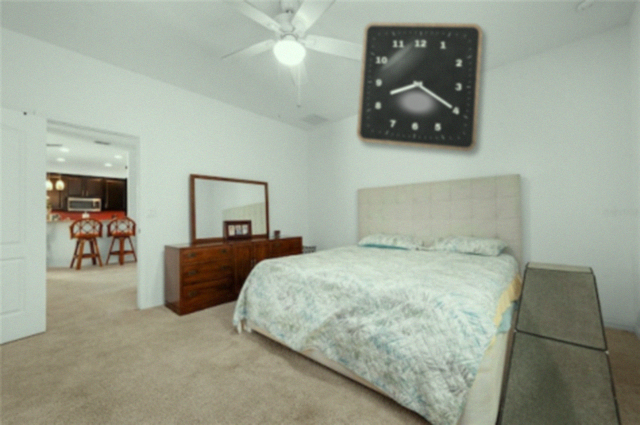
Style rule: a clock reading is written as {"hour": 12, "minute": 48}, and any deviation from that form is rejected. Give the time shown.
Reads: {"hour": 8, "minute": 20}
